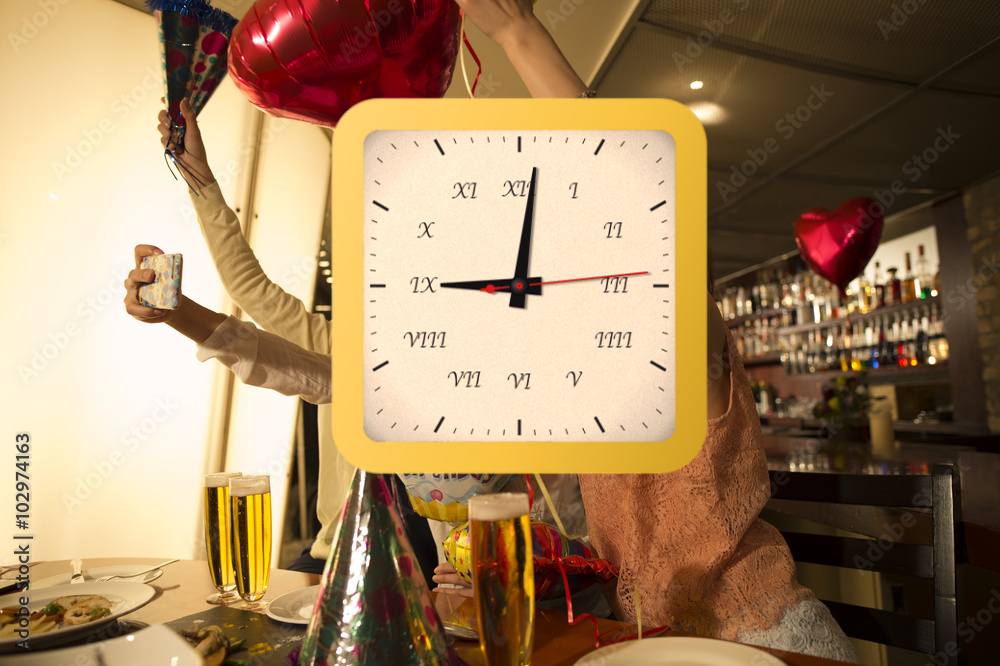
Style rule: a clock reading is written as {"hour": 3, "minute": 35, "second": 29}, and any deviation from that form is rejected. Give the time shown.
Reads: {"hour": 9, "minute": 1, "second": 14}
